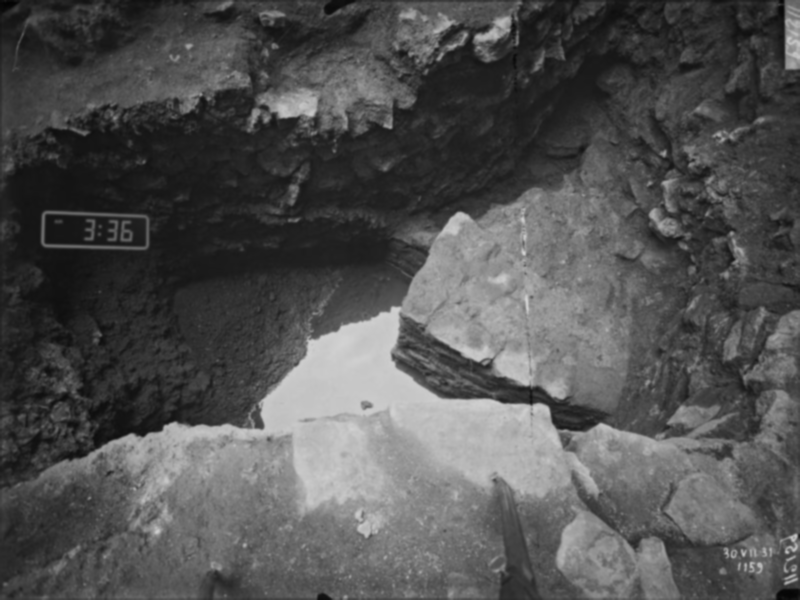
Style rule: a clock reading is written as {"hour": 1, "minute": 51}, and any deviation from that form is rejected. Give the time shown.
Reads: {"hour": 3, "minute": 36}
